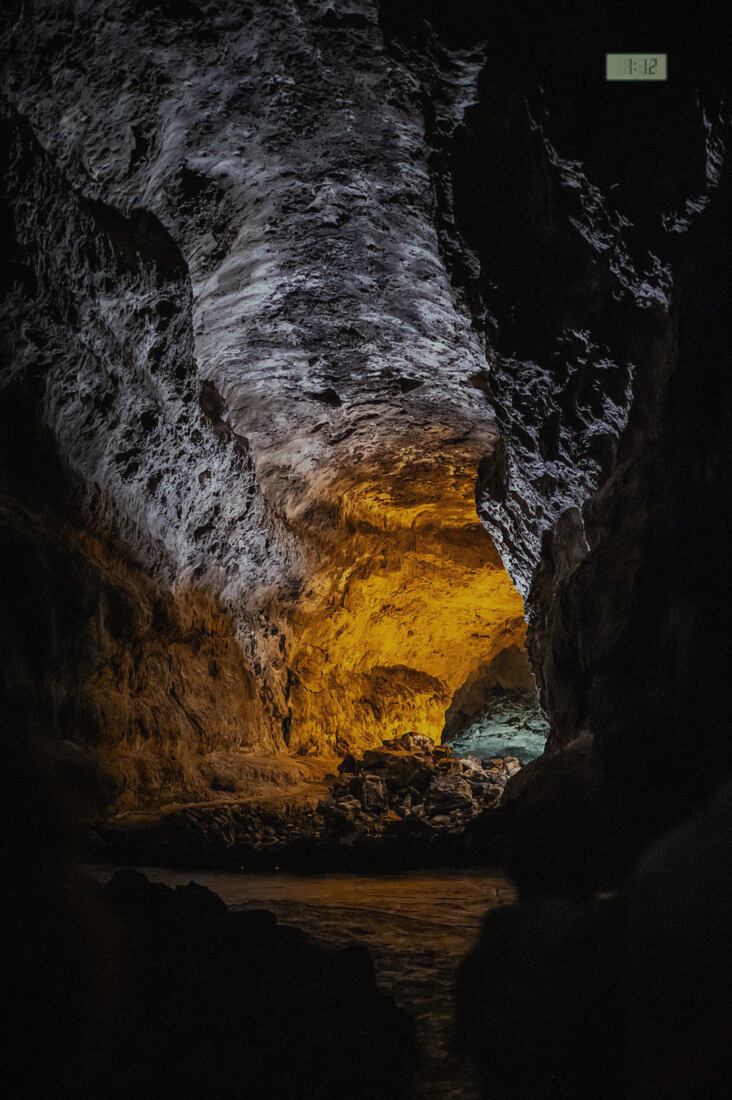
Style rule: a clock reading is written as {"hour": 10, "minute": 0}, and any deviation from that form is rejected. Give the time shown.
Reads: {"hour": 1, "minute": 12}
